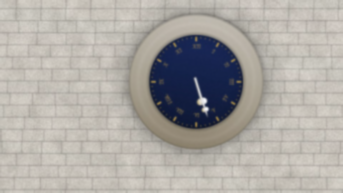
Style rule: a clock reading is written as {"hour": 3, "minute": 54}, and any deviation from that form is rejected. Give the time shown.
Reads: {"hour": 5, "minute": 27}
